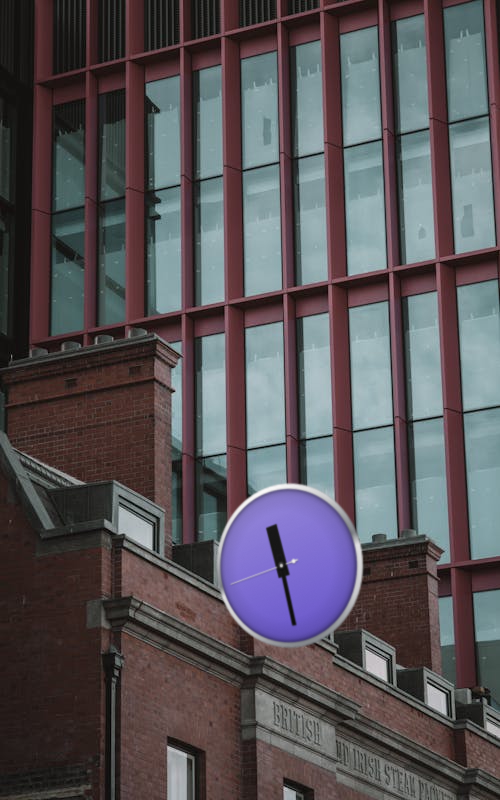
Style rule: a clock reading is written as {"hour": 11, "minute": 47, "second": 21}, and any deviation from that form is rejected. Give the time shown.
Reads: {"hour": 11, "minute": 27, "second": 42}
